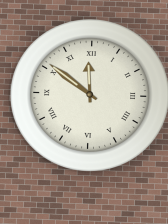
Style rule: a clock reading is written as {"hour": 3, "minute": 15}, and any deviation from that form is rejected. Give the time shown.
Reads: {"hour": 11, "minute": 51}
